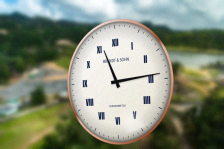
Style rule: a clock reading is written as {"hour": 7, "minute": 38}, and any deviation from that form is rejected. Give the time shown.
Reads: {"hour": 11, "minute": 14}
